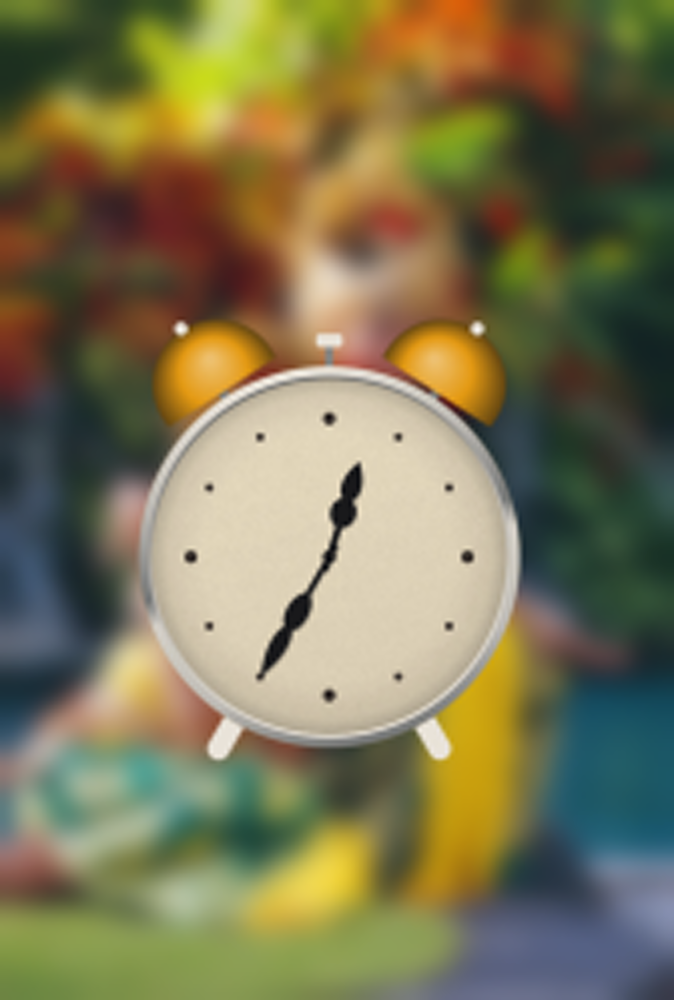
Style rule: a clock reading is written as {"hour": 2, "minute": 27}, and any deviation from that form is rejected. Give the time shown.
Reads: {"hour": 12, "minute": 35}
